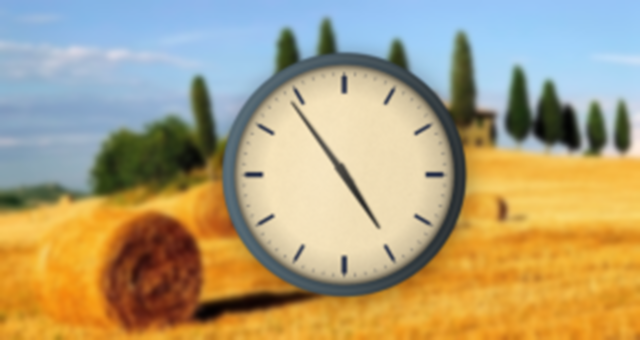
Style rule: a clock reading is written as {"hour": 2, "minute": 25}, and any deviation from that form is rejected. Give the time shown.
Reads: {"hour": 4, "minute": 54}
